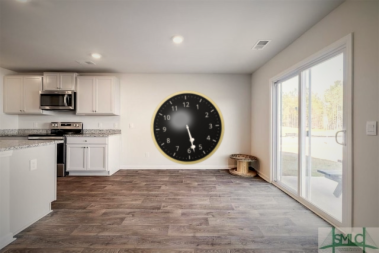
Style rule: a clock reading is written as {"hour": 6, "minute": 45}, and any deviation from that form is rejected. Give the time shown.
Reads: {"hour": 5, "minute": 28}
